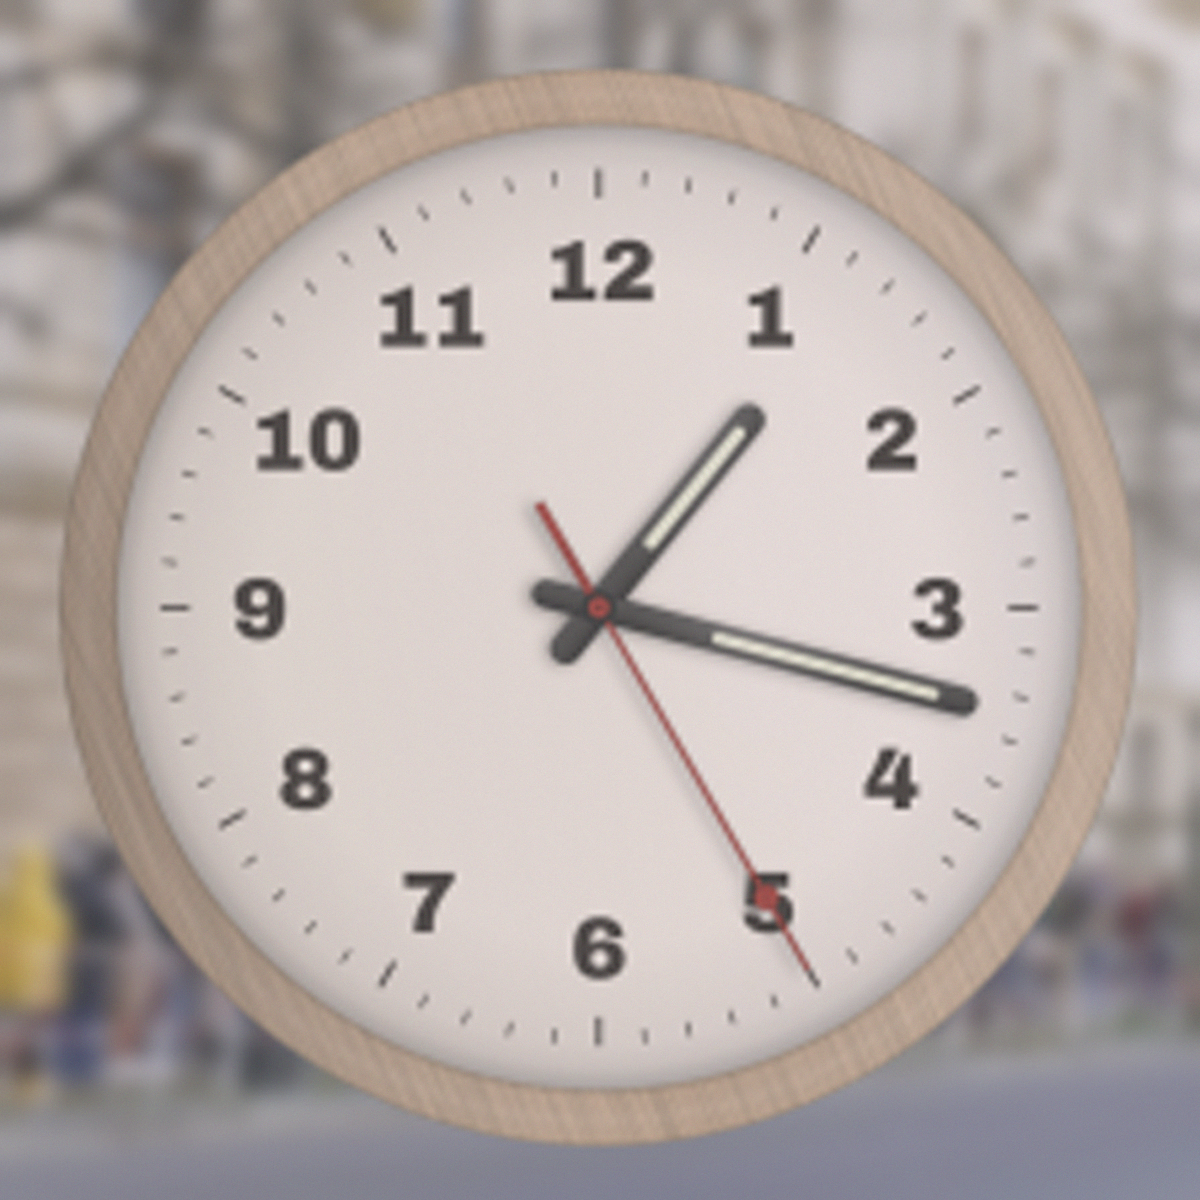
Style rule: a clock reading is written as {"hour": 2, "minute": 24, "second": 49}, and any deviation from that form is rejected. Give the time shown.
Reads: {"hour": 1, "minute": 17, "second": 25}
